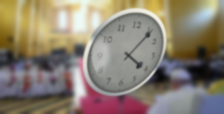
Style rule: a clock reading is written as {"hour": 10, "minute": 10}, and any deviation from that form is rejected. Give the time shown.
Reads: {"hour": 4, "minute": 6}
